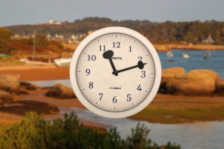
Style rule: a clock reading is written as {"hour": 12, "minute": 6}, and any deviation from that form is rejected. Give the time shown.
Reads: {"hour": 11, "minute": 12}
